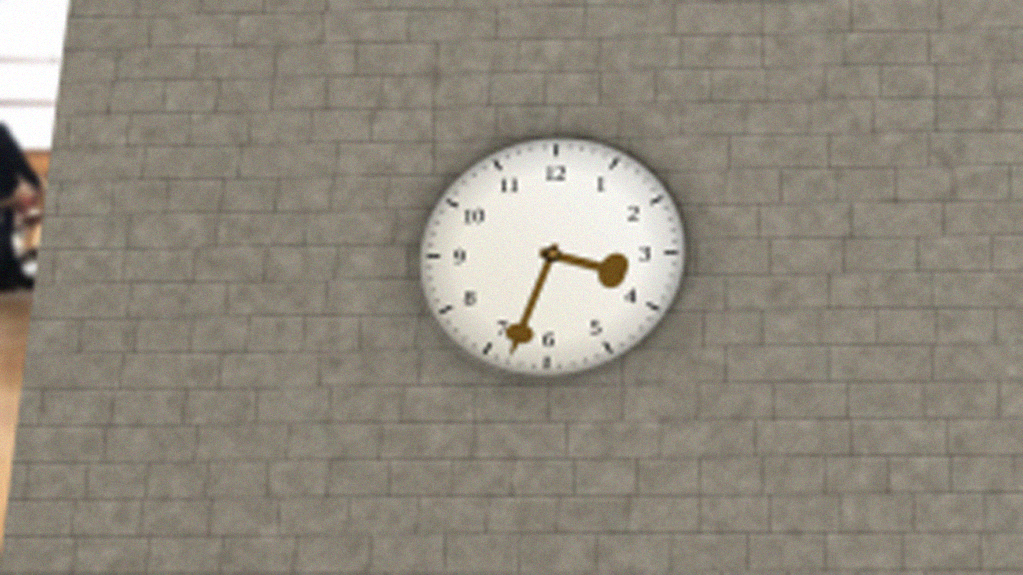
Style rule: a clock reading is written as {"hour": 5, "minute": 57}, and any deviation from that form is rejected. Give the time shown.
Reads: {"hour": 3, "minute": 33}
